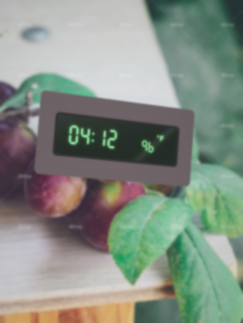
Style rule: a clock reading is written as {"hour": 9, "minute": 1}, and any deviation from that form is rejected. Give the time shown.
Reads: {"hour": 4, "minute": 12}
